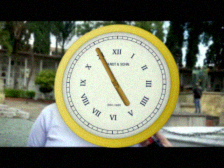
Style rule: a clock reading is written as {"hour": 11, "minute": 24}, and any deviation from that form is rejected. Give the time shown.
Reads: {"hour": 4, "minute": 55}
